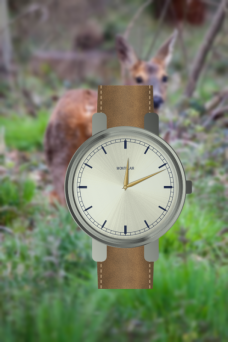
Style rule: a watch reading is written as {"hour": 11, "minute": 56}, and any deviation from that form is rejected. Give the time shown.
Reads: {"hour": 12, "minute": 11}
